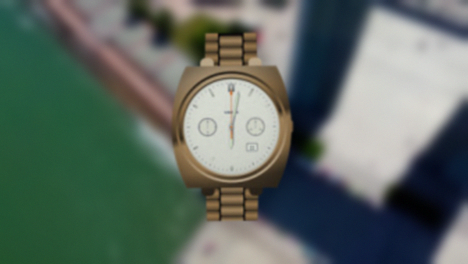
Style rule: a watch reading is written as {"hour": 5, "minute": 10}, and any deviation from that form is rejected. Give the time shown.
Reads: {"hour": 6, "minute": 2}
